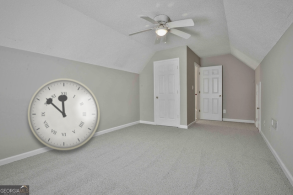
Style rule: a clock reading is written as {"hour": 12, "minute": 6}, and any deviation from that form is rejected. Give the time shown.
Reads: {"hour": 11, "minute": 52}
